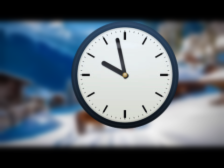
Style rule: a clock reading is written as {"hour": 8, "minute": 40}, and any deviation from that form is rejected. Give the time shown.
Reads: {"hour": 9, "minute": 58}
